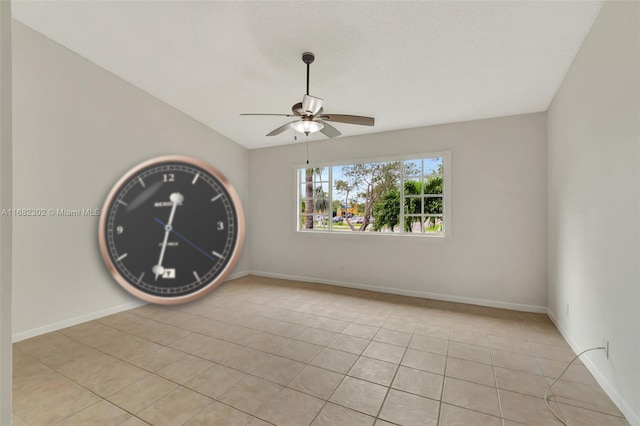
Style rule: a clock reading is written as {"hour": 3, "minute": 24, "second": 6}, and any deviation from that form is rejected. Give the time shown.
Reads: {"hour": 12, "minute": 32, "second": 21}
